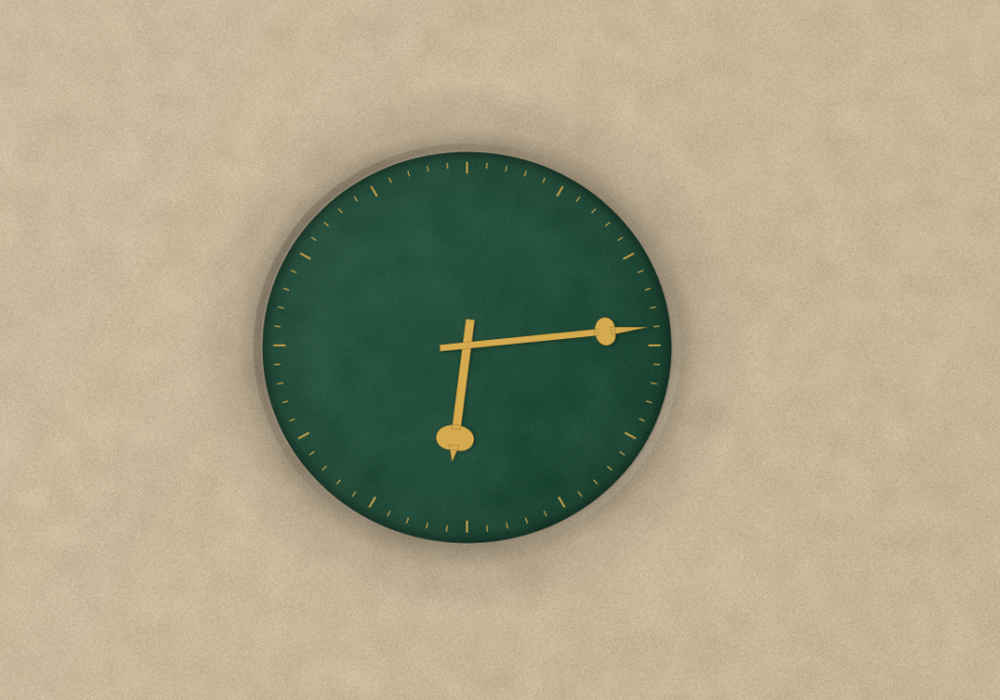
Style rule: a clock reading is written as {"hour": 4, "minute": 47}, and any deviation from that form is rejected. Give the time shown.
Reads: {"hour": 6, "minute": 14}
